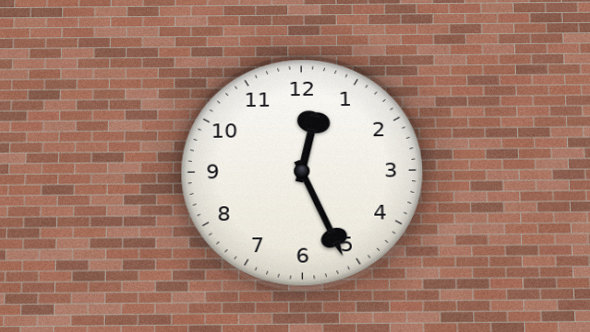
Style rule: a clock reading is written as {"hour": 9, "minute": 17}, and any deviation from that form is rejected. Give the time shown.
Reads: {"hour": 12, "minute": 26}
